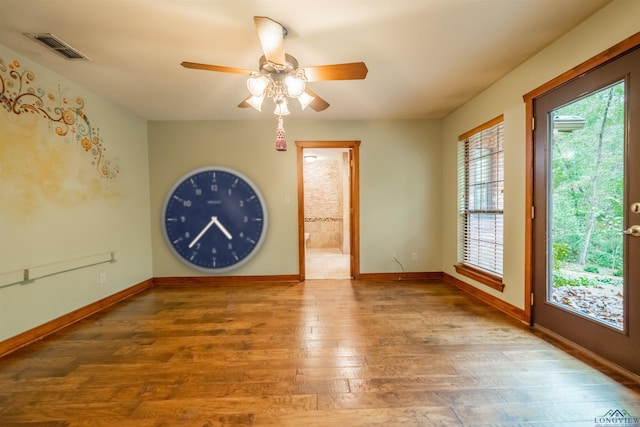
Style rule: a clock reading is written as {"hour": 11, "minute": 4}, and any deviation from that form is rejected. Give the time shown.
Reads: {"hour": 4, "minute": 37}
